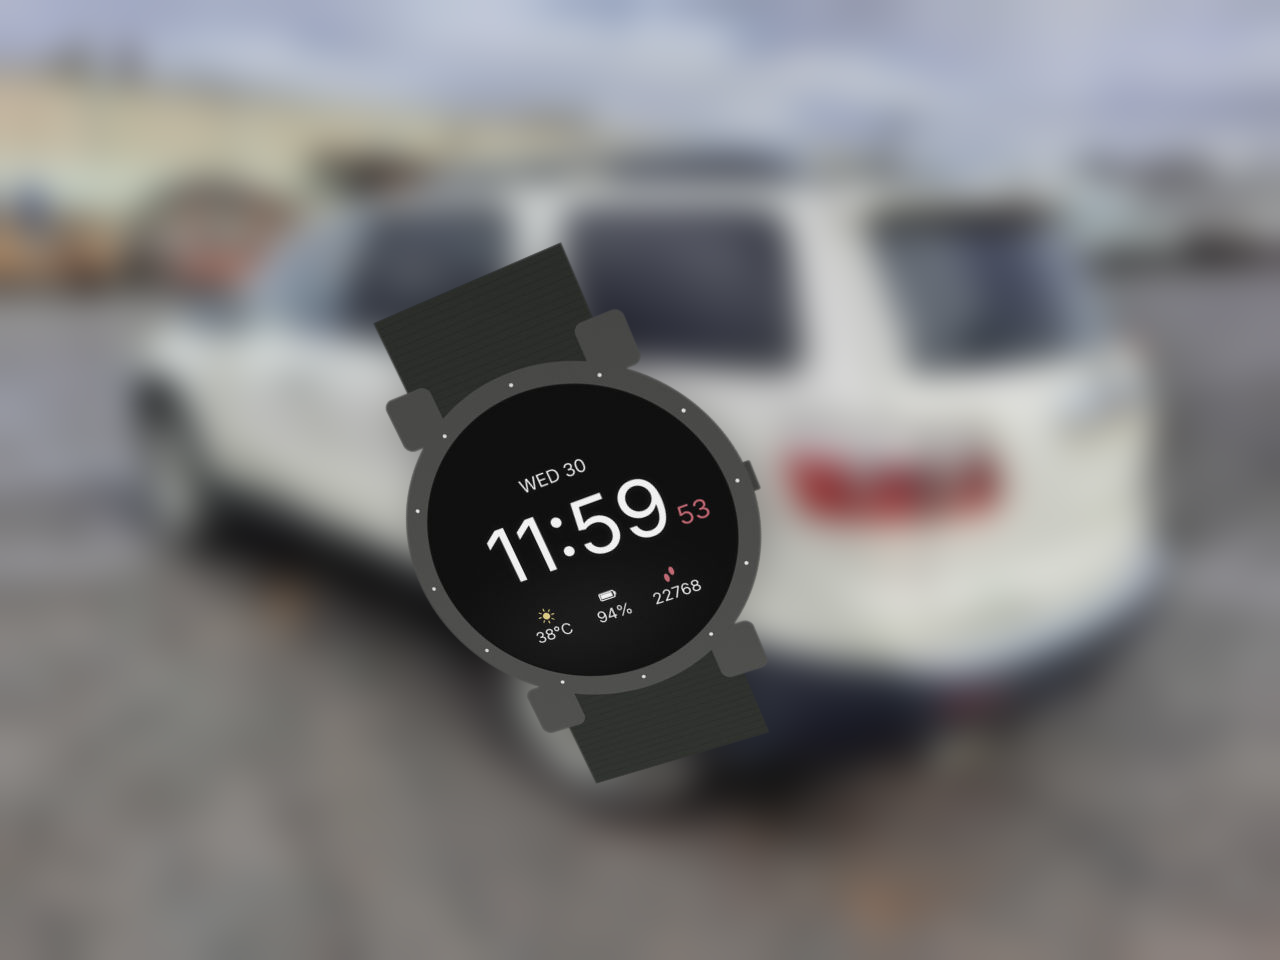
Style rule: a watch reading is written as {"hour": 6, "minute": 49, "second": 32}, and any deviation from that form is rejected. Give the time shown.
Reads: {"hour": 11, "minute": 59, "second": 53}
